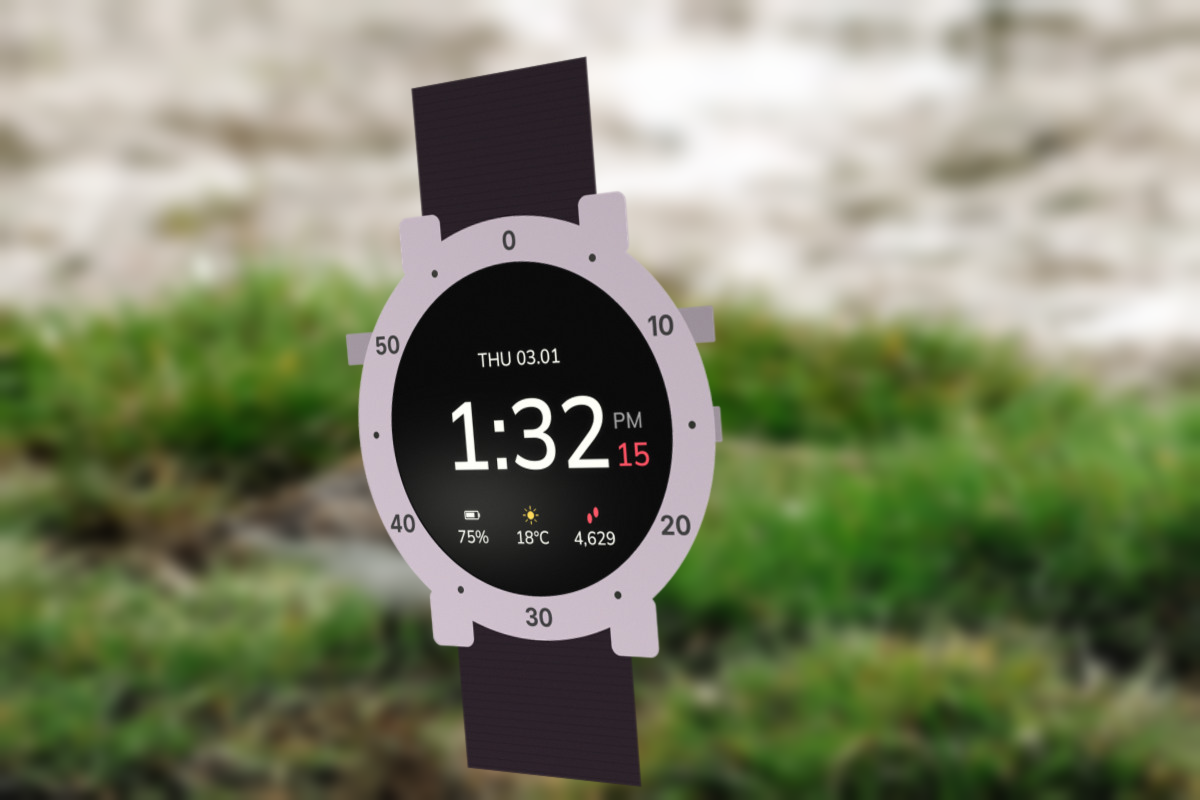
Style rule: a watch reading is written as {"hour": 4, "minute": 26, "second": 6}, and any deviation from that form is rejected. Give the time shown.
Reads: {"hour": 1, "minute": 32, "second": 15}
